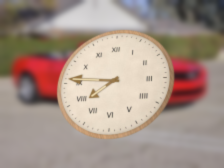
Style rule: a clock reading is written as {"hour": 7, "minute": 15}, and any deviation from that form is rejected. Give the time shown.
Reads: {"hour": 7, "minute": 46}
